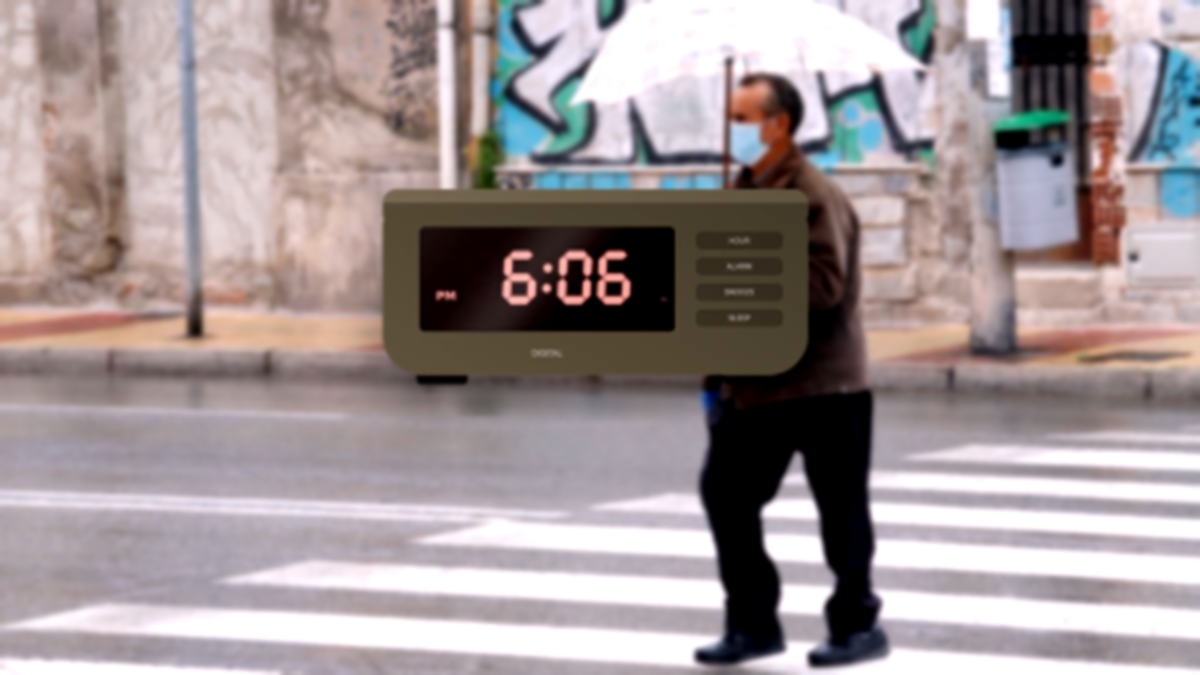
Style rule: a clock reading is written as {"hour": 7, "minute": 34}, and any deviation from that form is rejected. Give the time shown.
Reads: {"hour": 6, "minute": 6}
